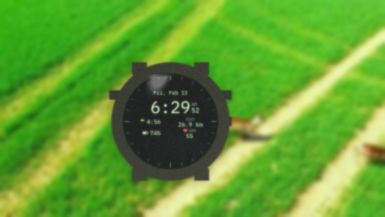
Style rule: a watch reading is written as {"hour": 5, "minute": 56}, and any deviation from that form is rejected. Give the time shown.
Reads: {"hour": 6, "minute": 29}
